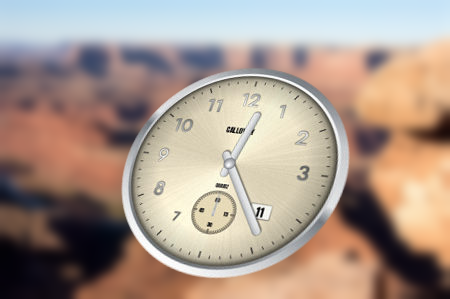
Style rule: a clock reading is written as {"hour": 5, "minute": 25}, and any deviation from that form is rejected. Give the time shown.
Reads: {"hour": 12, "minute": 24}
